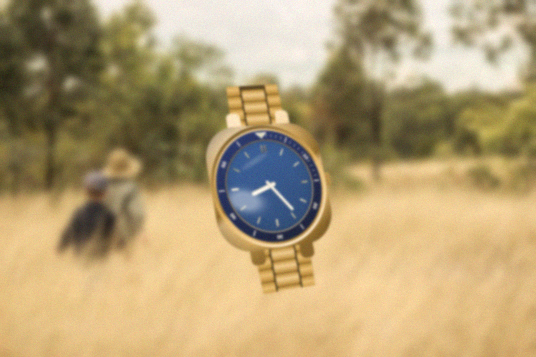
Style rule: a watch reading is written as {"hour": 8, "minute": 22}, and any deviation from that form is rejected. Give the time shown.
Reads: {"hour": 8, "minute": 24}
